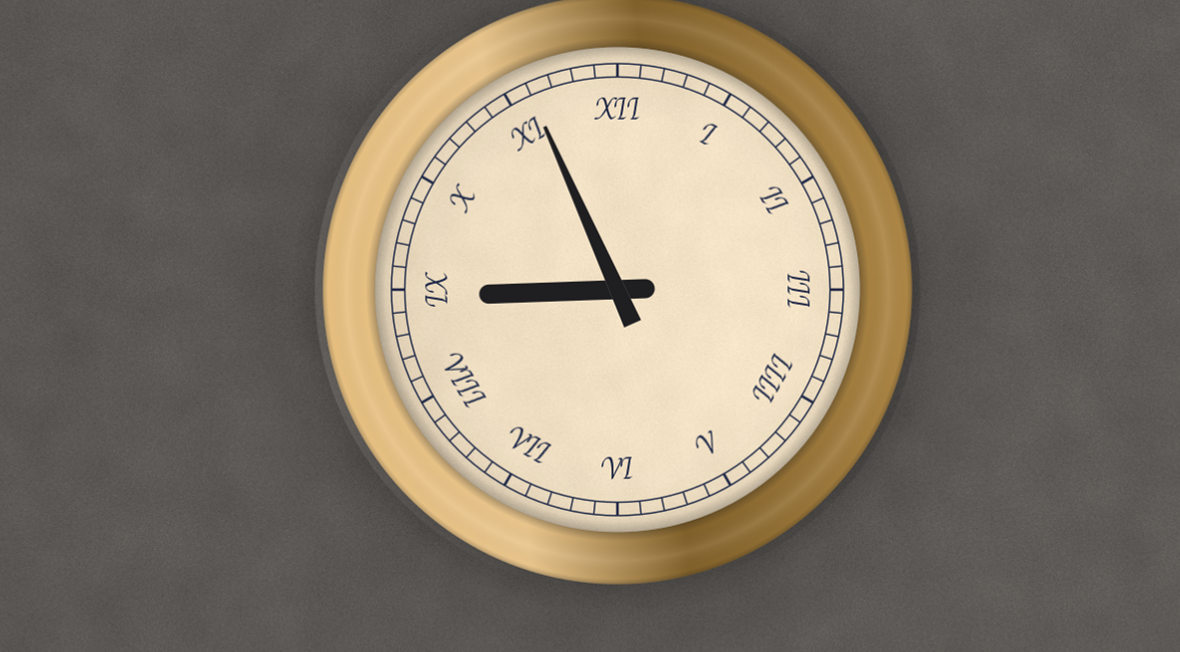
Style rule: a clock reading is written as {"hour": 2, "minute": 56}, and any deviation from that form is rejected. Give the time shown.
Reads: {"hour": 8, "minute": 56}
